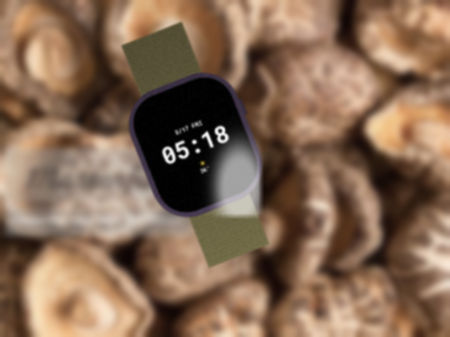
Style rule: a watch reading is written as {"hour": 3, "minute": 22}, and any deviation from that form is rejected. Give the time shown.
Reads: {"hour": 5, "minute": 18}
